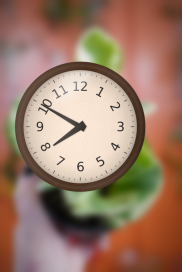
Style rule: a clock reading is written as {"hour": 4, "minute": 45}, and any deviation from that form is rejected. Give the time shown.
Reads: {"hour": 7, "minute": 50}
